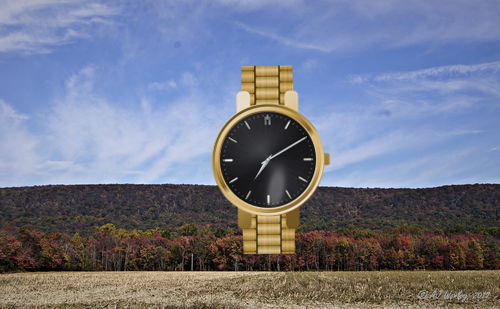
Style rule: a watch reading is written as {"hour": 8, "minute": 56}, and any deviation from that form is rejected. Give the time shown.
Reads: {"hour": 7, "minute": 10}
